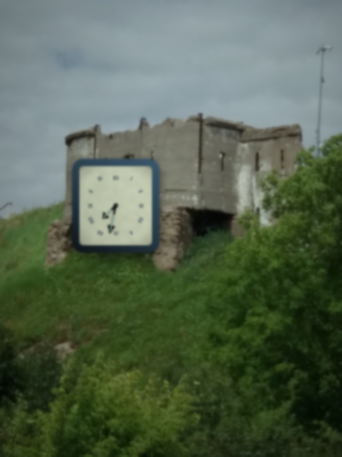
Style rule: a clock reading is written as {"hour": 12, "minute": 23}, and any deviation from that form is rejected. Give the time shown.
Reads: {"hour": 7, "minute": 32}
